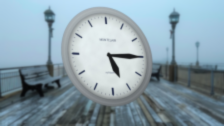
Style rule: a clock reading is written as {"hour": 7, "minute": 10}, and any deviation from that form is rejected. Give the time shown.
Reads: {"hour": 5, "minute": 15}
